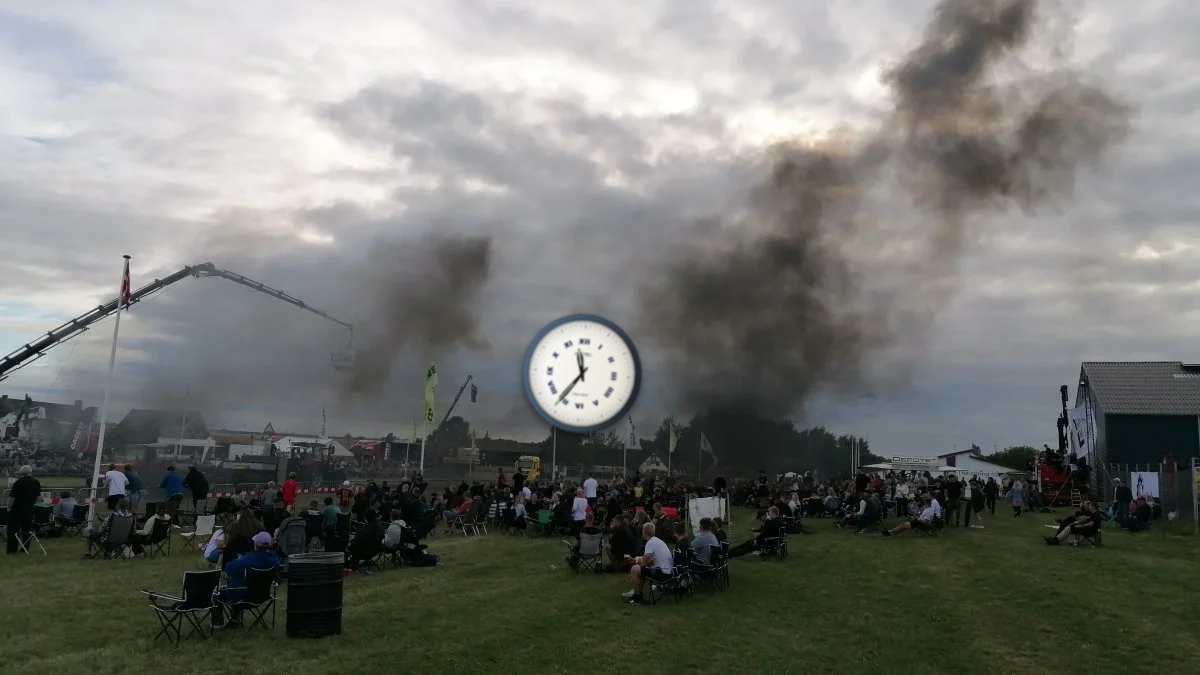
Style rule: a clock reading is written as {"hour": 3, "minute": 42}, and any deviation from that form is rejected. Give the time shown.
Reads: {"hour": 11, "minute": 36}
